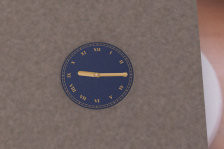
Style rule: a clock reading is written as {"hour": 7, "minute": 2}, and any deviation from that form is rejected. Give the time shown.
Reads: {"hour": 9, "minute": 15}
